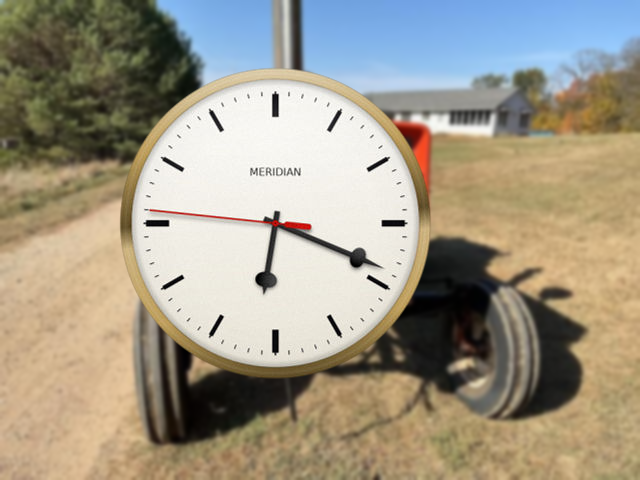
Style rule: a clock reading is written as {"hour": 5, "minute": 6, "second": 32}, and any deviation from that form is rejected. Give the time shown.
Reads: {"hour": 6, "minute": 18, "second": 46}
